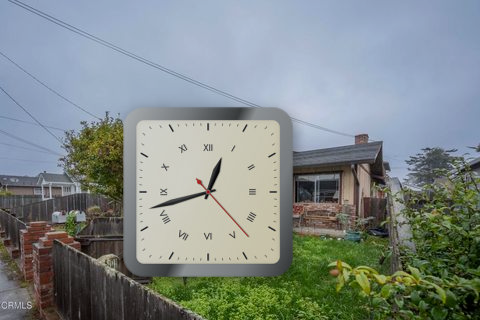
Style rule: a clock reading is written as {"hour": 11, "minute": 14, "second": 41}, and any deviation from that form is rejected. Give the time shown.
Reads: {"hour": 12, "minute": 42, "second": 23}
